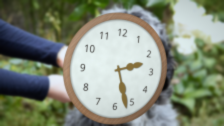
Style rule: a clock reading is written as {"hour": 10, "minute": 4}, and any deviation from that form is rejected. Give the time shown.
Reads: {"hour": 2, "minute": 27}
